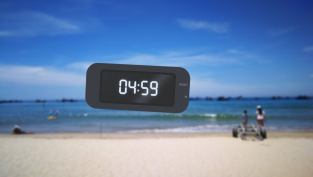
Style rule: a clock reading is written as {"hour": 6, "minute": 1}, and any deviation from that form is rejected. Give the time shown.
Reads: {"hour": 4, "minute": 59}
